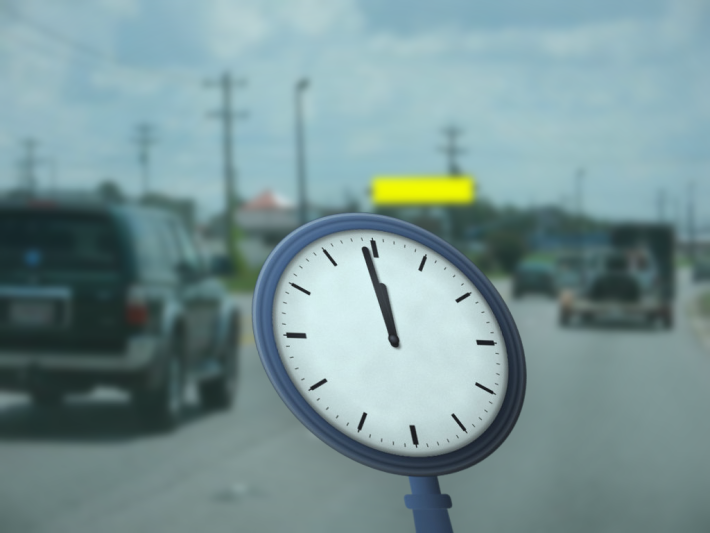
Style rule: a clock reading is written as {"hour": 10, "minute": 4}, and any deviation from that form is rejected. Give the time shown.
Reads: {"hour": 11, "minute": 59}
